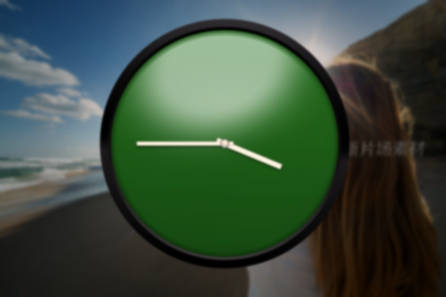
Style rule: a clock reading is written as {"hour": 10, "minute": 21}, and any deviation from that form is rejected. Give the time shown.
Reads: {"hour": 3, "minute": 45}
